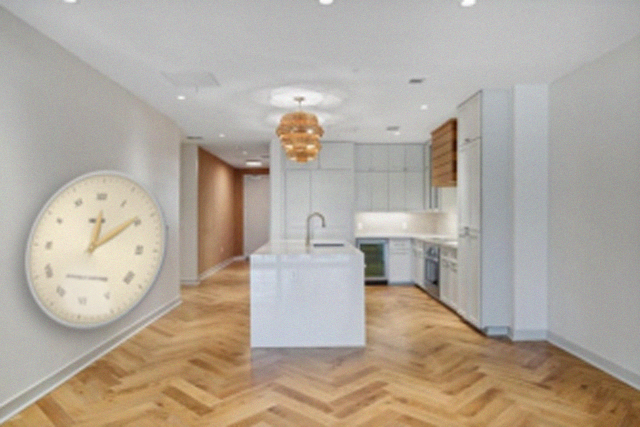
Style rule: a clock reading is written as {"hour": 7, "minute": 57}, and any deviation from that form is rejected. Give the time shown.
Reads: {"hour": 12, "minute": 9}
